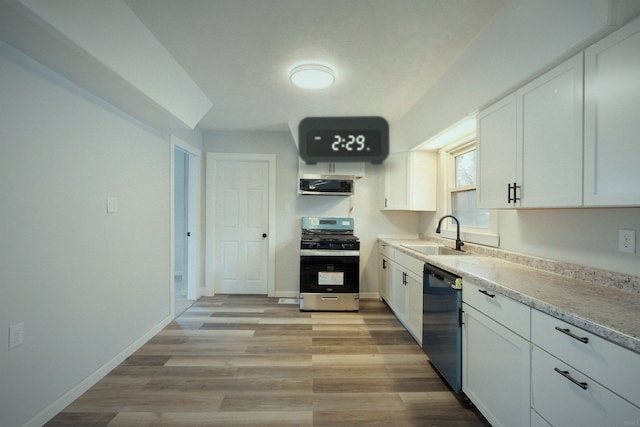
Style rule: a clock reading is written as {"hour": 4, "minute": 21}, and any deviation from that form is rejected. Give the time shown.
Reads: {"hour": 2, "minute": 29}
